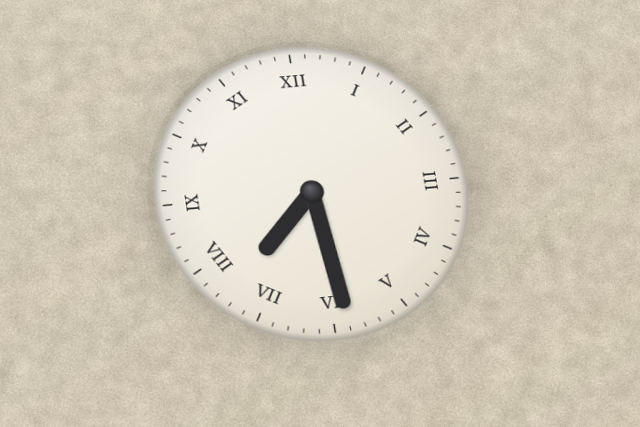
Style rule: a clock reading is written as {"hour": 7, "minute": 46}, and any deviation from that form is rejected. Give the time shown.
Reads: {"hour": 7, "minute": 29}
